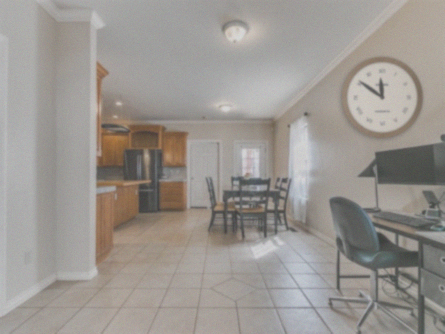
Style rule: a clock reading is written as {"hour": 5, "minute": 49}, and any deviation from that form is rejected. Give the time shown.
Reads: {"hour": 11, "minute": 51}
